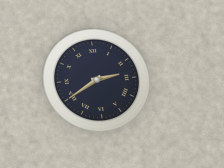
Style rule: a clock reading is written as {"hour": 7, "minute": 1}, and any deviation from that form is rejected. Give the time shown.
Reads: {"hour": 2, "minute": 40}
